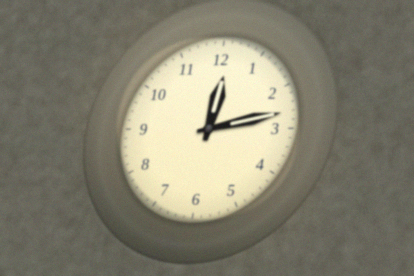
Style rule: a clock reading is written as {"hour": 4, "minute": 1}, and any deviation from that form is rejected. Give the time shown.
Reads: {"hour": 12, "minute": 13}
